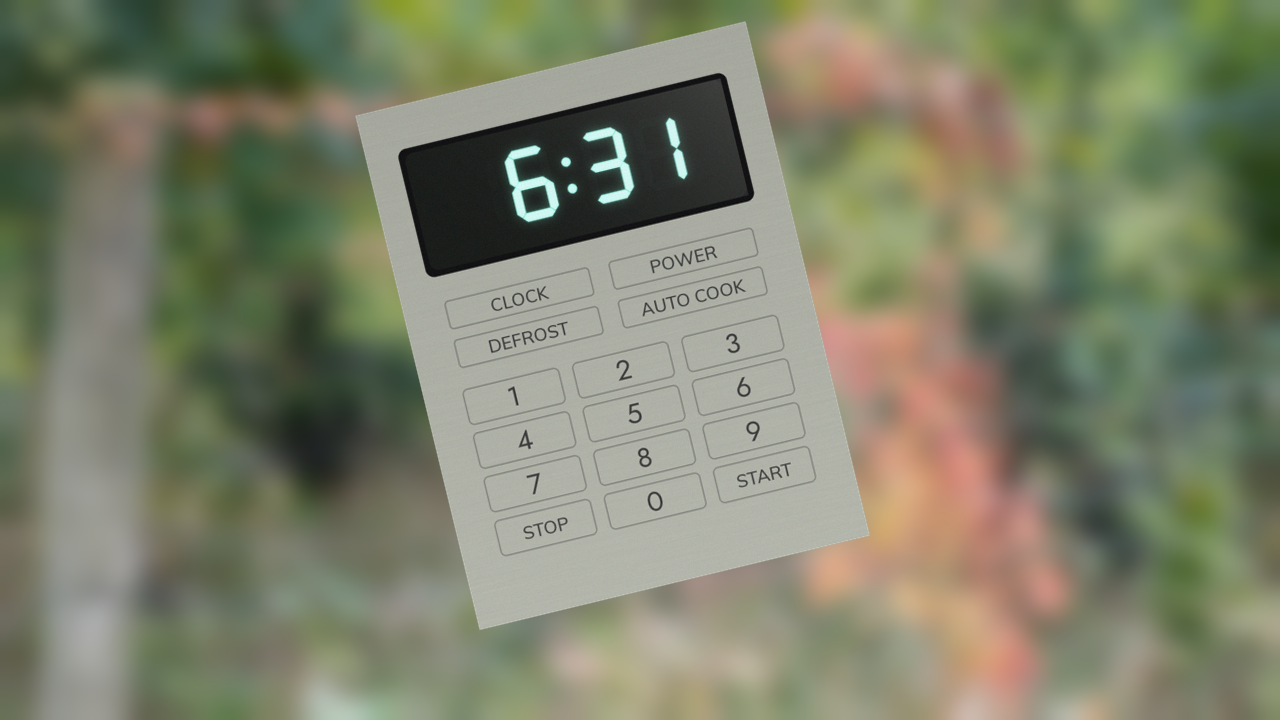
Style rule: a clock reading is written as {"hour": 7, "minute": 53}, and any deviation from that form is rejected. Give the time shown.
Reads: {"hour": 6, "minute": 31}
